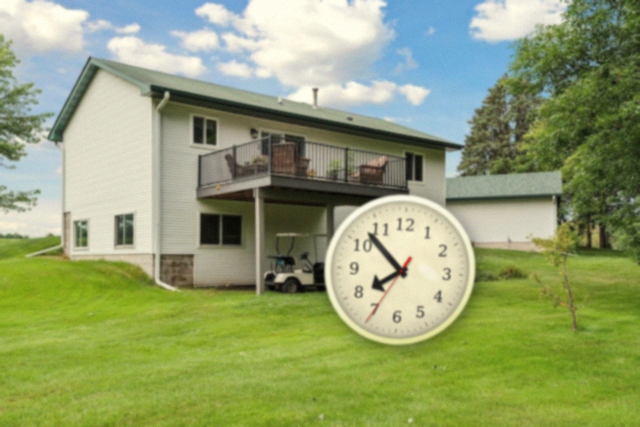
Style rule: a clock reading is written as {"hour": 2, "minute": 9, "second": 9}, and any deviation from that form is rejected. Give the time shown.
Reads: {"hour": 7, "minute": 52, "second": 35}
